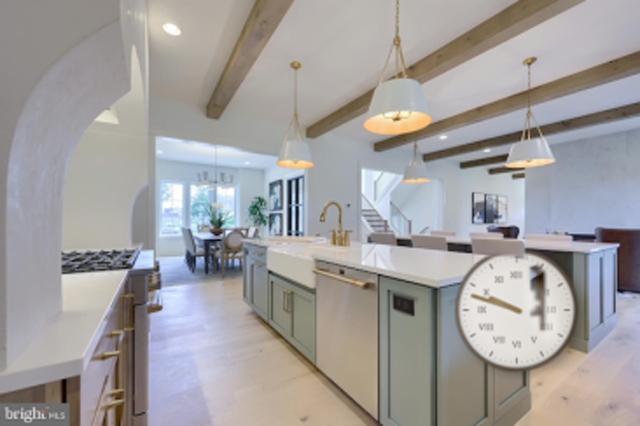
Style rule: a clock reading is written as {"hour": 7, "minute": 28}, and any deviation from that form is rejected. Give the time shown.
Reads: {"hour": 9, "minute": 48}
